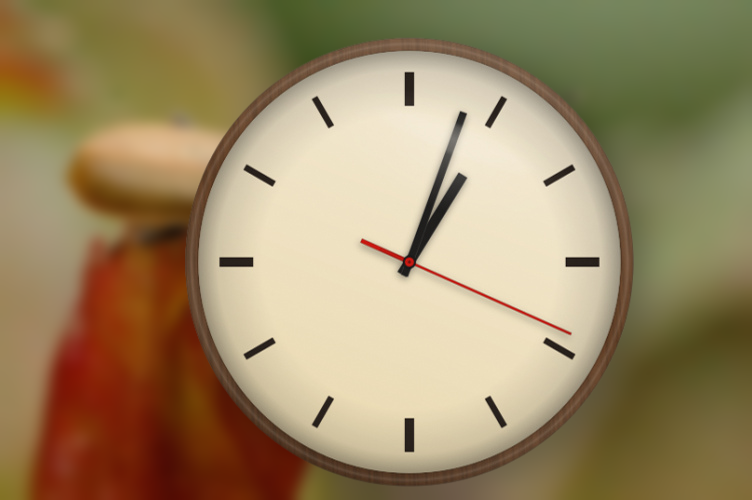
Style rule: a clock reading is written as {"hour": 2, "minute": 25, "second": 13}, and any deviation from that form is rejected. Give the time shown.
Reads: {"hour": 1, "minute": 3, "second": 19}
